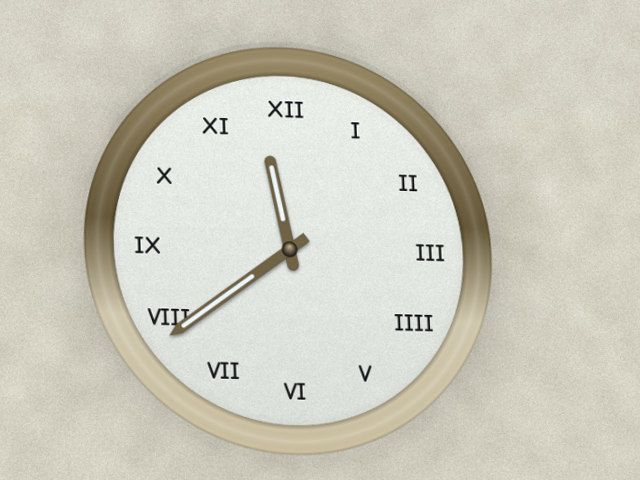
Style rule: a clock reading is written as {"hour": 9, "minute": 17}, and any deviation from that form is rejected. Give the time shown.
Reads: {"hour": 11, "minute": 39}
